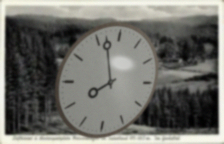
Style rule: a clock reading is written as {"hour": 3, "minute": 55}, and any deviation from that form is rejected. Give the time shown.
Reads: {"hour": 7, "minute": 57}
